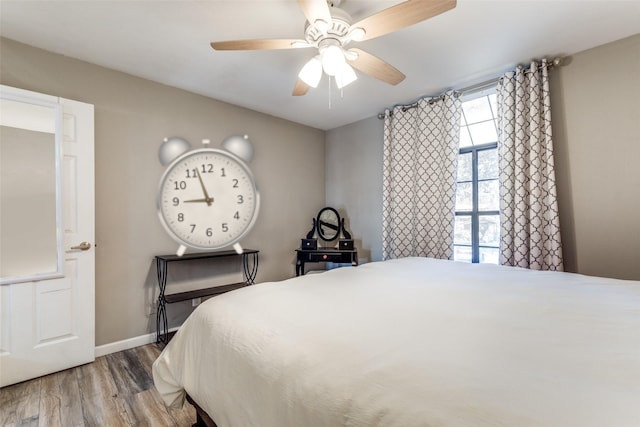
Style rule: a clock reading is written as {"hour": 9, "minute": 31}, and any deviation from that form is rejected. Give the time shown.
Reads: {"hour": 8, "minute": 57}
